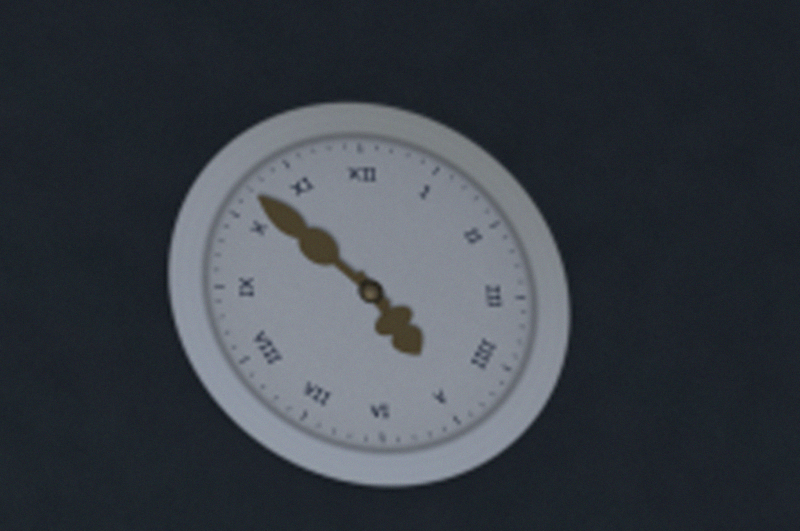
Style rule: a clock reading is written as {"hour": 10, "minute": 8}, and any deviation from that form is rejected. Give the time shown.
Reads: {"hour": 4, "minute": 52}
